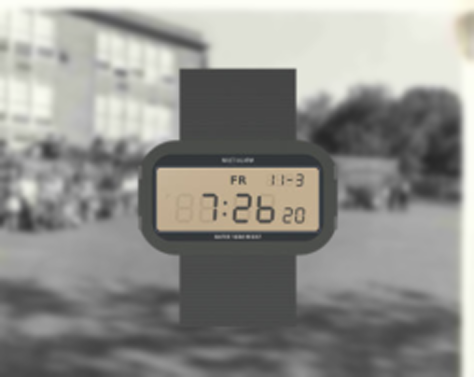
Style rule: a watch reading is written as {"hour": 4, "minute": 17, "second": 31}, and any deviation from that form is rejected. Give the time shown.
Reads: {"hour": 7, "minute": 26, "second": 20}
